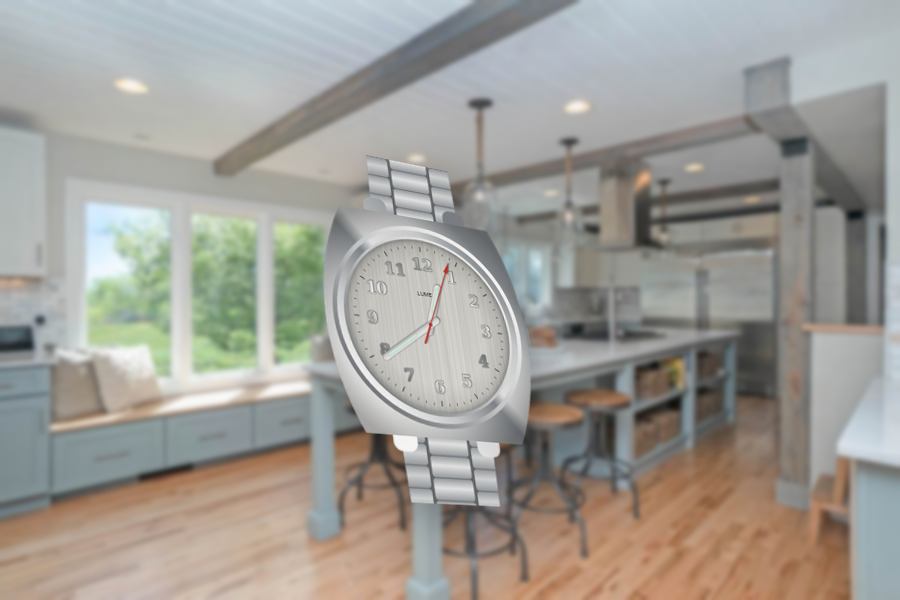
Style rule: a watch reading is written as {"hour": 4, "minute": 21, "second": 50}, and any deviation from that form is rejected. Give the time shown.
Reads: {"hour": 12, "minute": 39, "second": 4}
